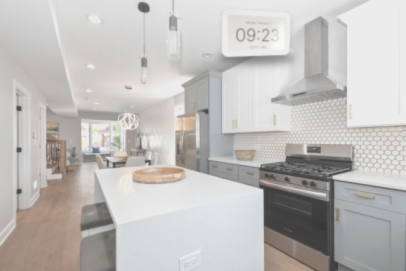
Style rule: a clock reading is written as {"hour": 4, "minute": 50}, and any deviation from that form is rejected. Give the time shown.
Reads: {"hour": 9, "minute": 23}
